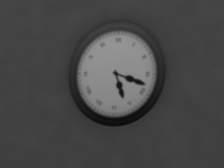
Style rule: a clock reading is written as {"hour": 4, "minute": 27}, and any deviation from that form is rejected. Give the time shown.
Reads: {"hour": 5, "minute": 18}
